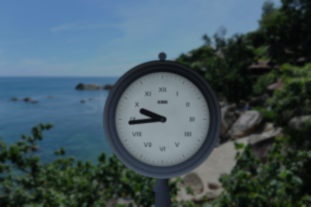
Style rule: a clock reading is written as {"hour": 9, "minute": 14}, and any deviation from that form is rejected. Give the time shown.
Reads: {"hour": 9, "minute": 44}
